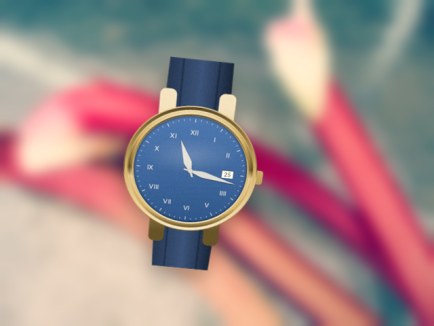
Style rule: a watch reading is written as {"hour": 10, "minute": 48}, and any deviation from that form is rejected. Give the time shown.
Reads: {"hour": 11, "minute": 17}
